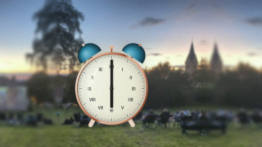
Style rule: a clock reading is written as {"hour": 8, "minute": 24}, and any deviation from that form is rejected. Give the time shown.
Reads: {"hour": 6, "minute": 0}
